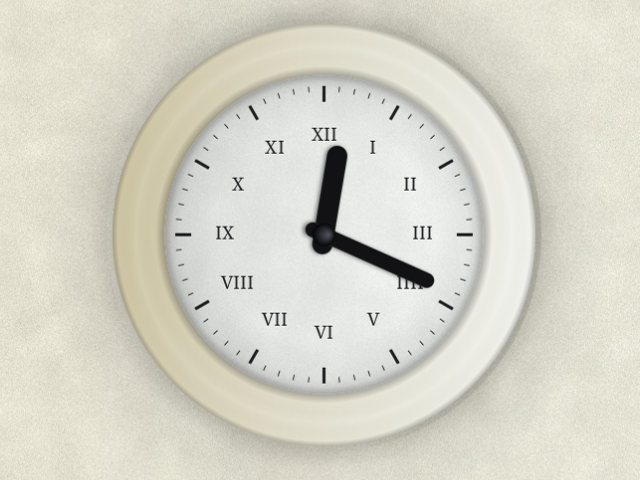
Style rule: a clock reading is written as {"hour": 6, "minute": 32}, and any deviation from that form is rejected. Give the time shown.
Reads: {"hour": 12, "minute": 19}
